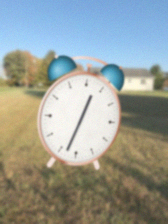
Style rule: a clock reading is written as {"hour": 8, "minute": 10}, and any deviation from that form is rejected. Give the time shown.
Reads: {"hour": 12, "minute": 33}
